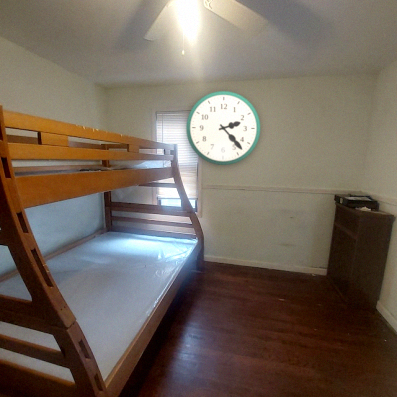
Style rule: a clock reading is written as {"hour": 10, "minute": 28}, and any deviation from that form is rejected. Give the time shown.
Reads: {"hour": 2, "minute": 23}
